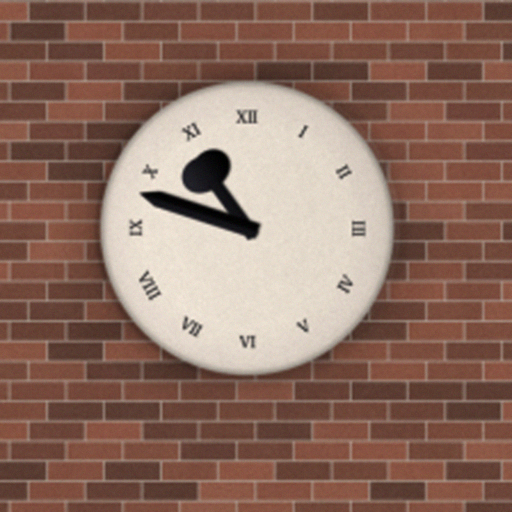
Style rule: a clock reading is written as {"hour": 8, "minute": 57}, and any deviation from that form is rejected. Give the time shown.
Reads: {"hour": 10, "minute": 48}
